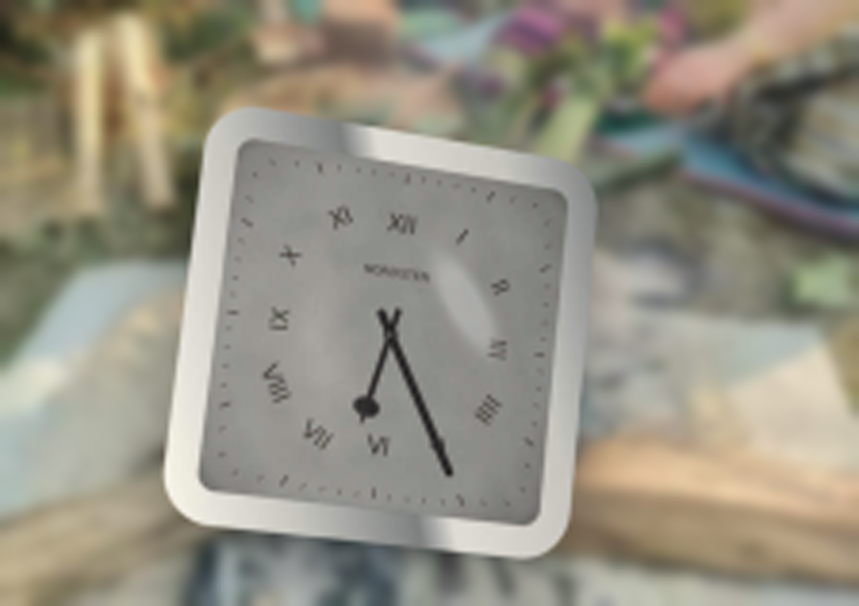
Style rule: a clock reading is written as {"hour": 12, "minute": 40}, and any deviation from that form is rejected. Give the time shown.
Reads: {"hour": 6, "minute": 25}
